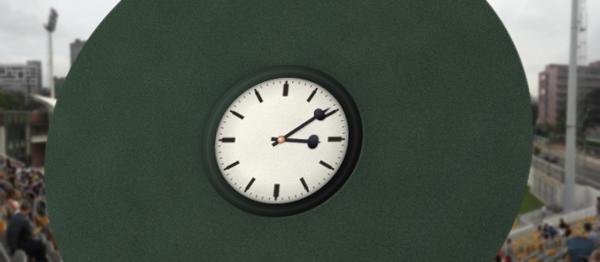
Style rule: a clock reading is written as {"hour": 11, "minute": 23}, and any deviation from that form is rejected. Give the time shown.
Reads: {"hour": 3, "minute": 9}
